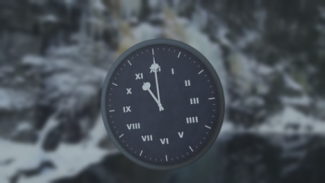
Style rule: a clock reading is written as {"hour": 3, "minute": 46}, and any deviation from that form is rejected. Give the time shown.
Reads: {"hour": 11, "minute": 0}
